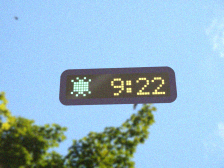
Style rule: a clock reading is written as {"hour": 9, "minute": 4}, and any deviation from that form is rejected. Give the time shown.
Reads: {"hour": 9, "minute": 22}
